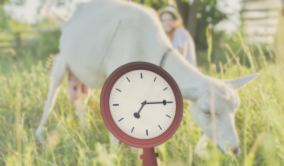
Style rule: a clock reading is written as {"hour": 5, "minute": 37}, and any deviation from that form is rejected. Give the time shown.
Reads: {"hour": 7, "minute": 15}
